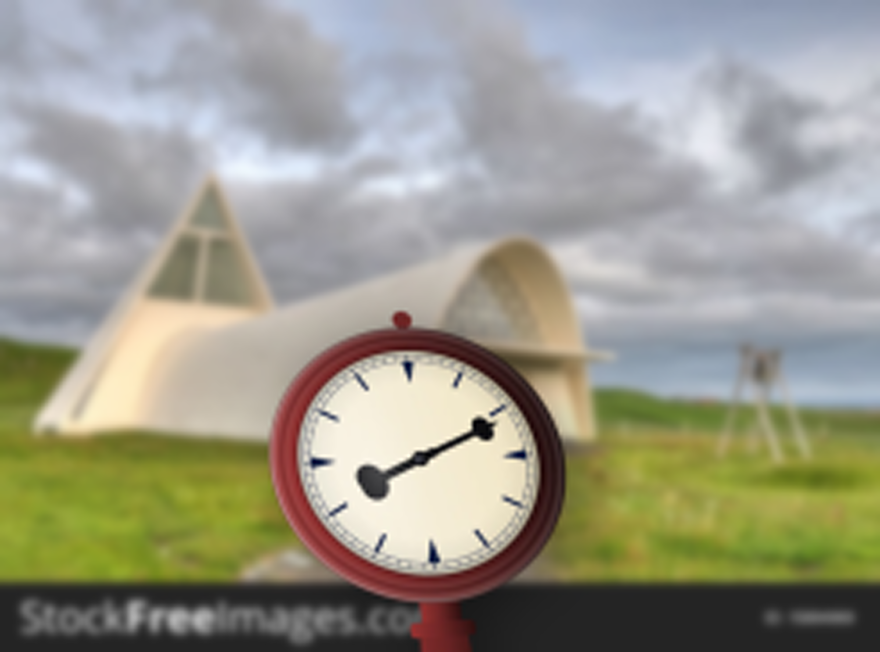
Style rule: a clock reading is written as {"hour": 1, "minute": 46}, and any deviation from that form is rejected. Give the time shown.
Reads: {"hour": 8, "minute": 11}
